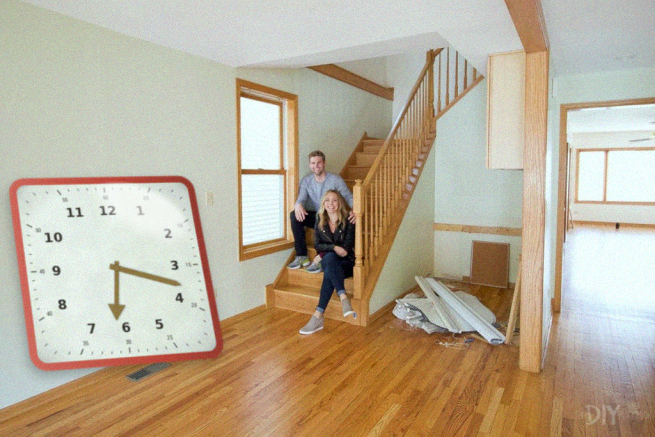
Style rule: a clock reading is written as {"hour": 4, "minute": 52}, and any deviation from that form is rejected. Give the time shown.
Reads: {"hour": 6, "minute": 18}
